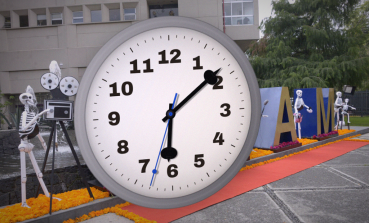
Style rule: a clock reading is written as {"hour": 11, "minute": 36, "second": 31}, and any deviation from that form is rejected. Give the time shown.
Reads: {"hour": 6, "minute": 8, "second": 33}
